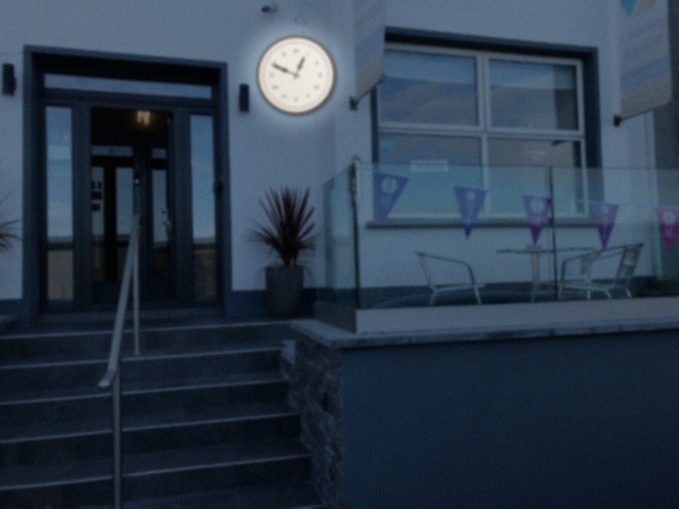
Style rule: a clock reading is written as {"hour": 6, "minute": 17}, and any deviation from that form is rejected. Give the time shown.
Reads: {"hour": 12, "minute": 49}
